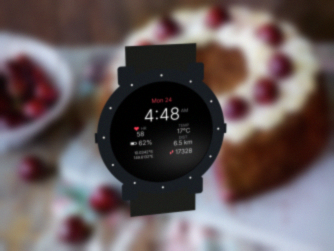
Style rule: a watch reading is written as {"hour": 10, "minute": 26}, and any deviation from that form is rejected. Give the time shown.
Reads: {"hour": 4, "minute": 48}
